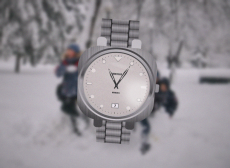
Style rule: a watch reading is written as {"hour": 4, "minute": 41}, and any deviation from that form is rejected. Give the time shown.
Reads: {"hour": 11, "minute": 5}
